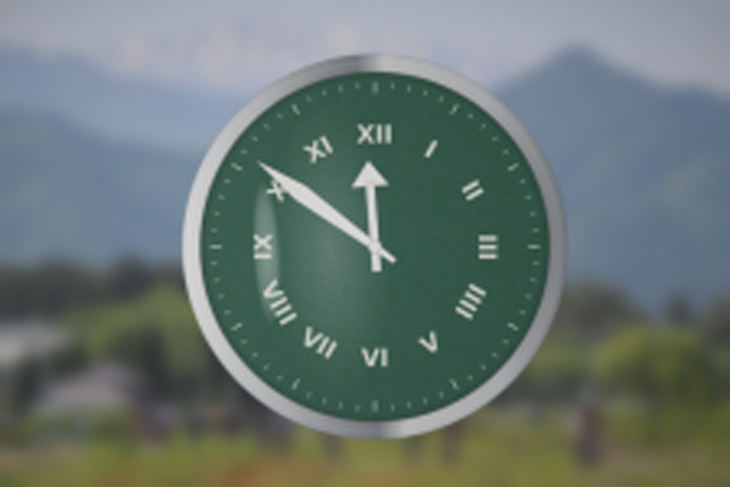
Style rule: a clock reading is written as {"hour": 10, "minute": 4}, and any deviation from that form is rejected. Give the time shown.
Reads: {"hour": 11, "minute": 51}
